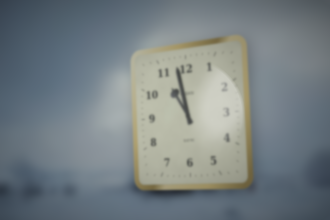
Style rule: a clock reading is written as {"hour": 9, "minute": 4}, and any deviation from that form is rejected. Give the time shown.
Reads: {"hour": 10, "minute": 58}
